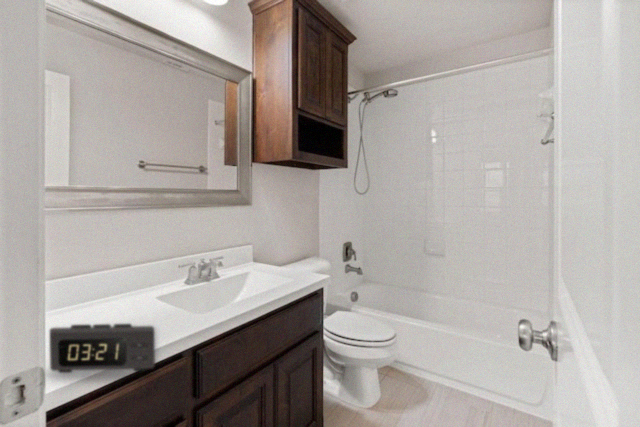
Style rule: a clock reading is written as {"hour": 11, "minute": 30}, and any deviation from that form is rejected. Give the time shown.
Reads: {"hour": 3, "minute": 21}
